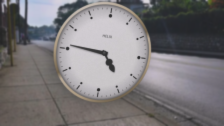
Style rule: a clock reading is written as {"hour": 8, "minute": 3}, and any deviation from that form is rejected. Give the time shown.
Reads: {"hour": 4, "minute": 46}
